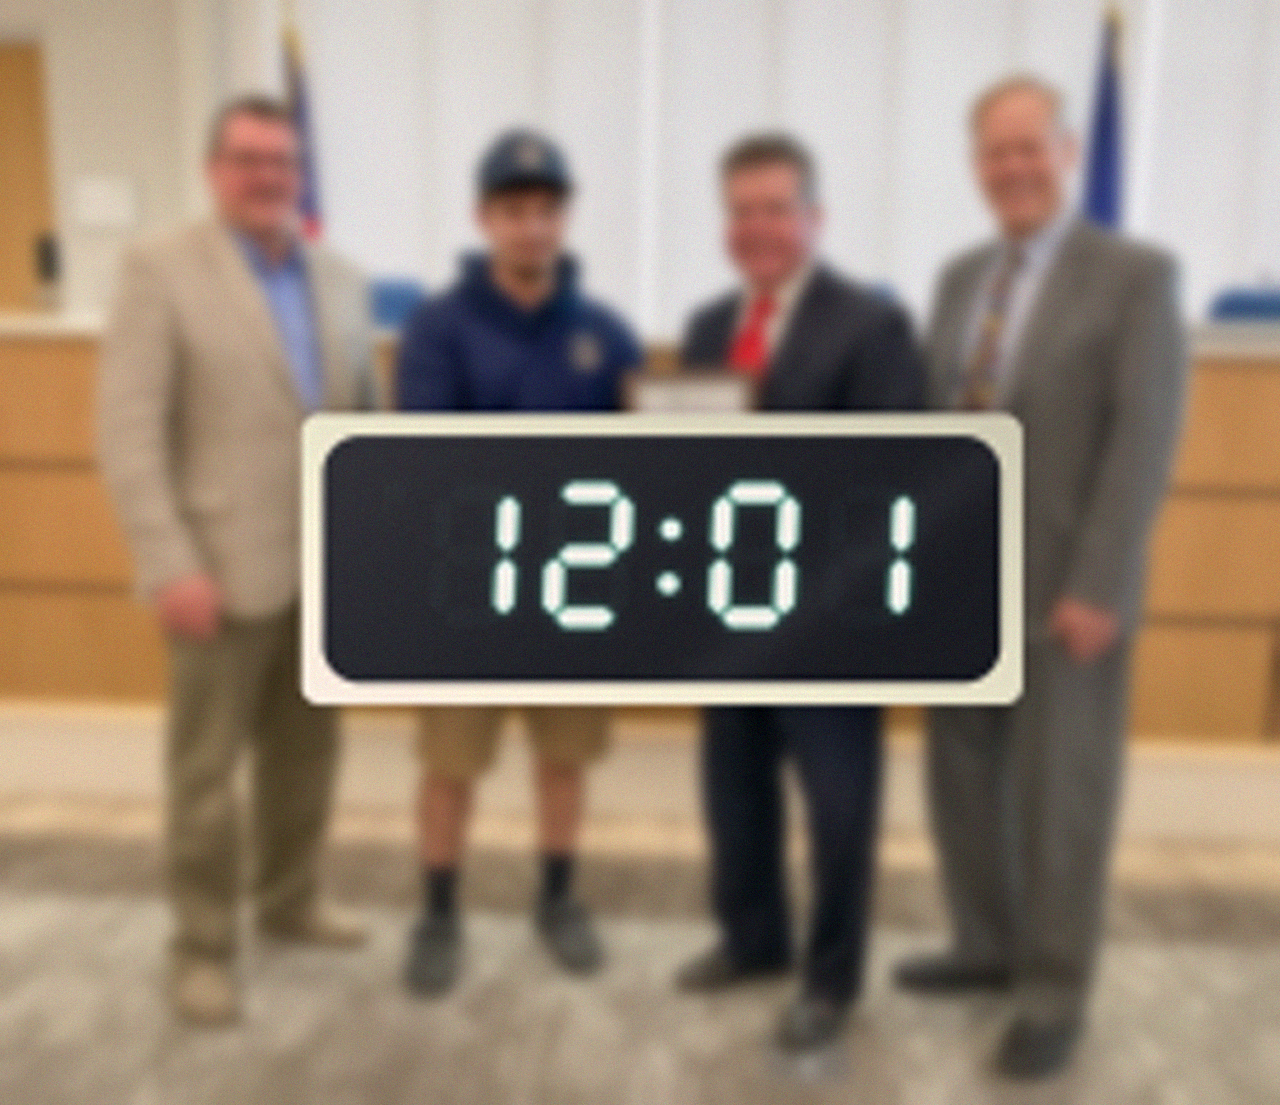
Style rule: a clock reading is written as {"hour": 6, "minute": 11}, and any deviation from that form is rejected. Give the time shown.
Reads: {"hour": 12, "minute": 1}
